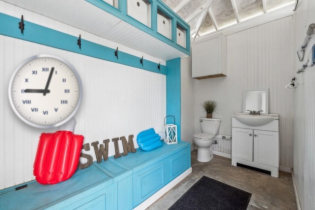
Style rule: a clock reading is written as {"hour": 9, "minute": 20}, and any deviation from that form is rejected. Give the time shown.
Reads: {"hour": 9, "minute": 3}
